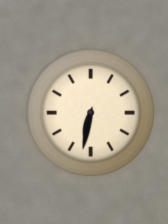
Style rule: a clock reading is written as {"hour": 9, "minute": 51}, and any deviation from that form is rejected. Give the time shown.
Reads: {"hour": 6, "minute": 32}
